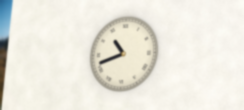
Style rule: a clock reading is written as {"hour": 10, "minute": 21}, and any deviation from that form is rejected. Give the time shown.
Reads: {"hour": 10, "minute": 42}
